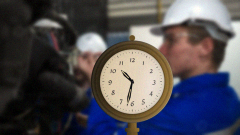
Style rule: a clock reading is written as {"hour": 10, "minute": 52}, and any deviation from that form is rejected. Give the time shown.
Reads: {"hour": 10, "minute": 32}
